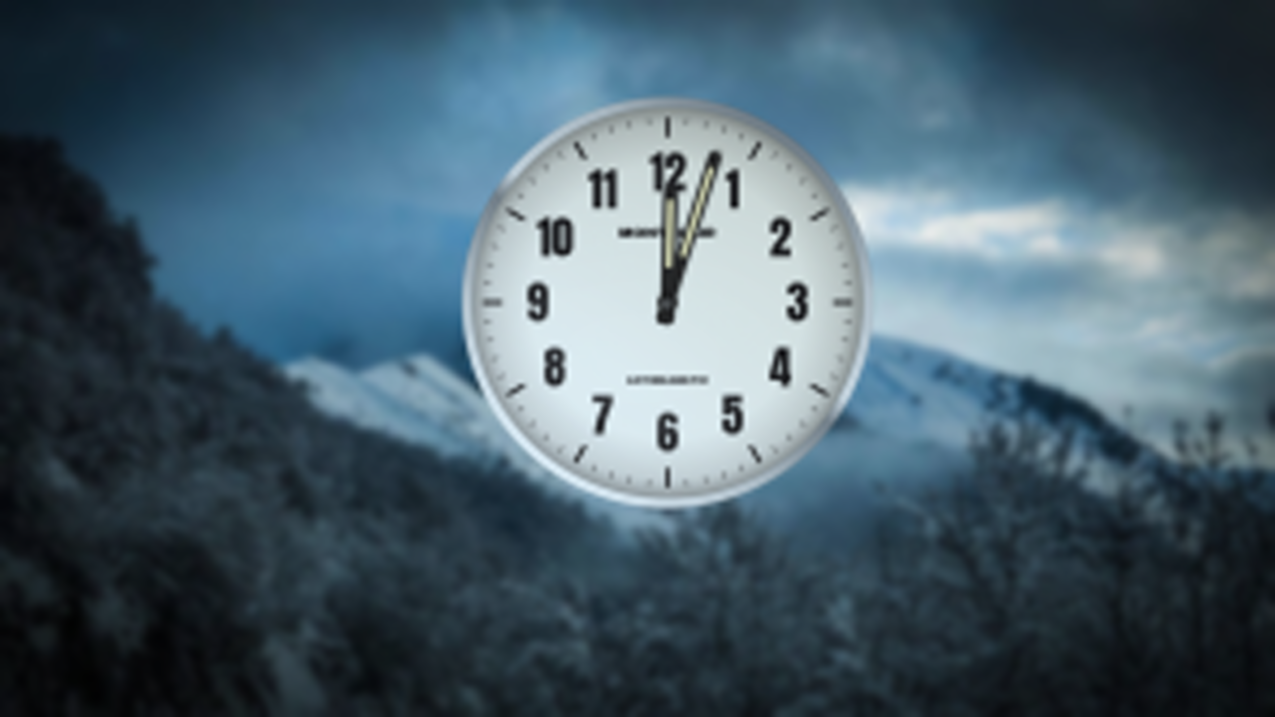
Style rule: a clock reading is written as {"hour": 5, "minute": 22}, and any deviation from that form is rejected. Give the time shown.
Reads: {"hour": 12, "minute": 3}
